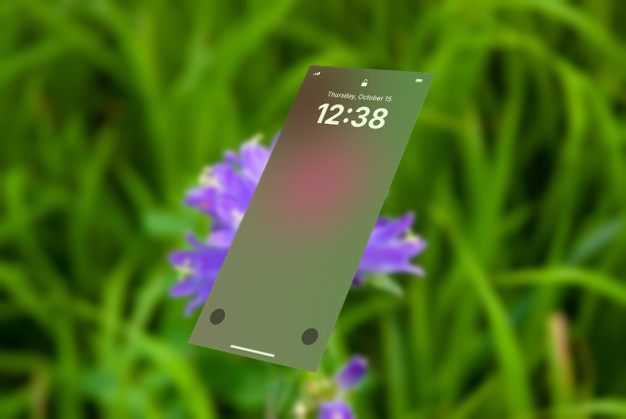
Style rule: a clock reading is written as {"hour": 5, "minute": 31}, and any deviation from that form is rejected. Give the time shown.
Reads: {"hour": 12, "minute": 38}
